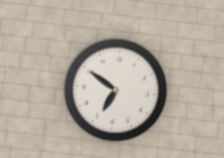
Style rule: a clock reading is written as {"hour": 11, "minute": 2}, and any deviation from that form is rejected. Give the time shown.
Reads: {"hour": 6, "minute": 50}
